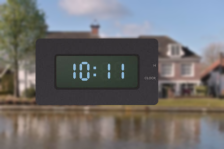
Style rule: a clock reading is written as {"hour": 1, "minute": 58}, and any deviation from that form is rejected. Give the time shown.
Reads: {"hour": 10, "minute": 11}
